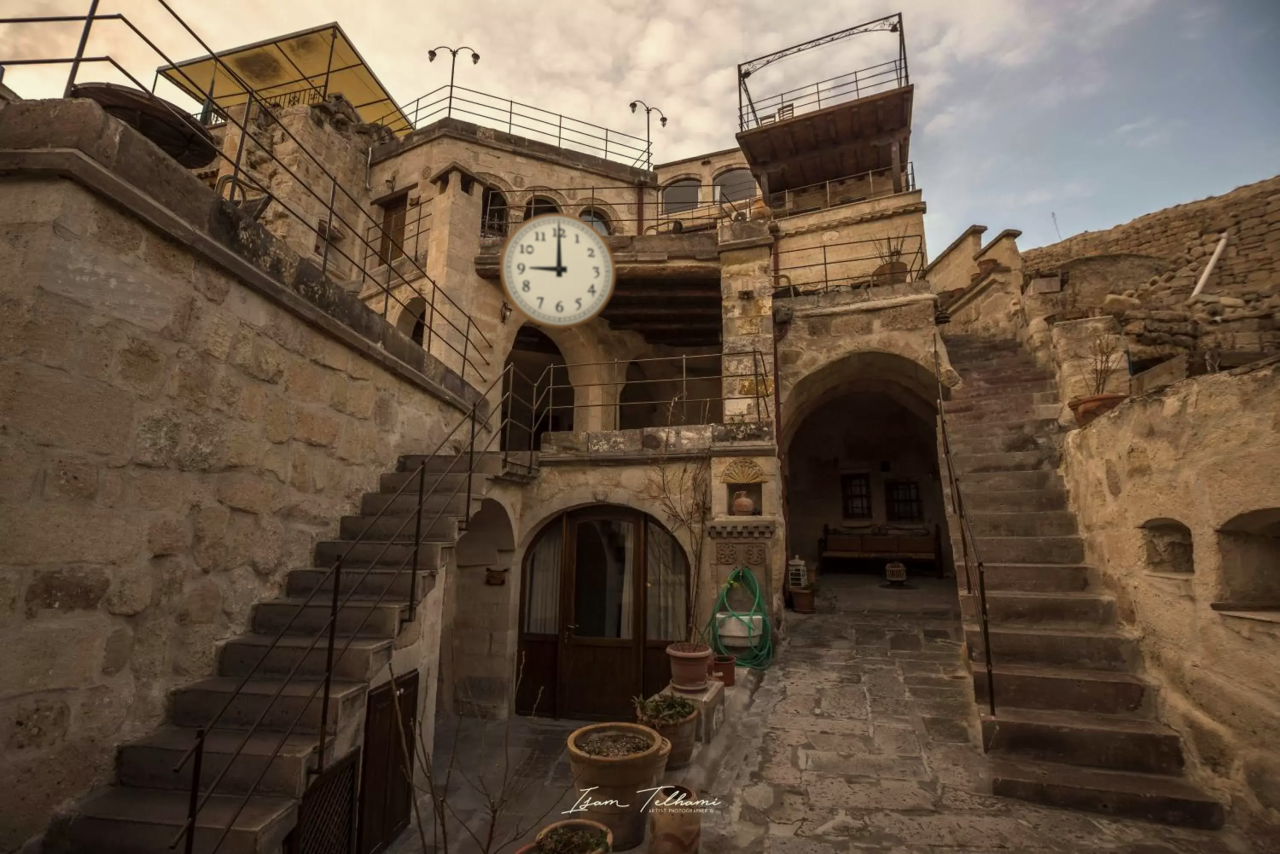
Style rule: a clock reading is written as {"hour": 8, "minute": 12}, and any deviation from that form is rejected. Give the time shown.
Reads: {"hour": 9, "minute": 0}
